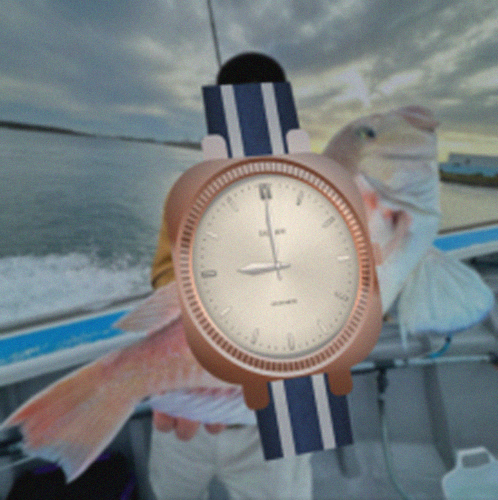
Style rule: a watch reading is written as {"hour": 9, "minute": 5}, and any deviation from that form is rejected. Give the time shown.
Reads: {"hour": 9, "minute": 0}
